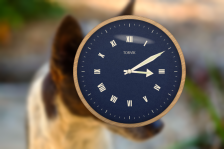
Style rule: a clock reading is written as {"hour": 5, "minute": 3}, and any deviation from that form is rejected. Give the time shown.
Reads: {"hour": 3, "minute": 10}
